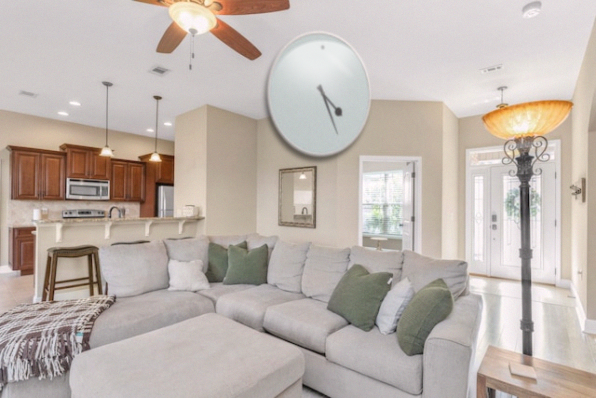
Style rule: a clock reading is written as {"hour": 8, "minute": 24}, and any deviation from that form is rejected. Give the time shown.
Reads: {"hour": 4, "minute": 26}
